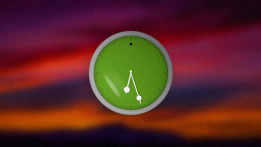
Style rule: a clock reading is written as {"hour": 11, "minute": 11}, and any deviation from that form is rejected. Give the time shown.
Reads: {"hour": 6, "minute": 27}
